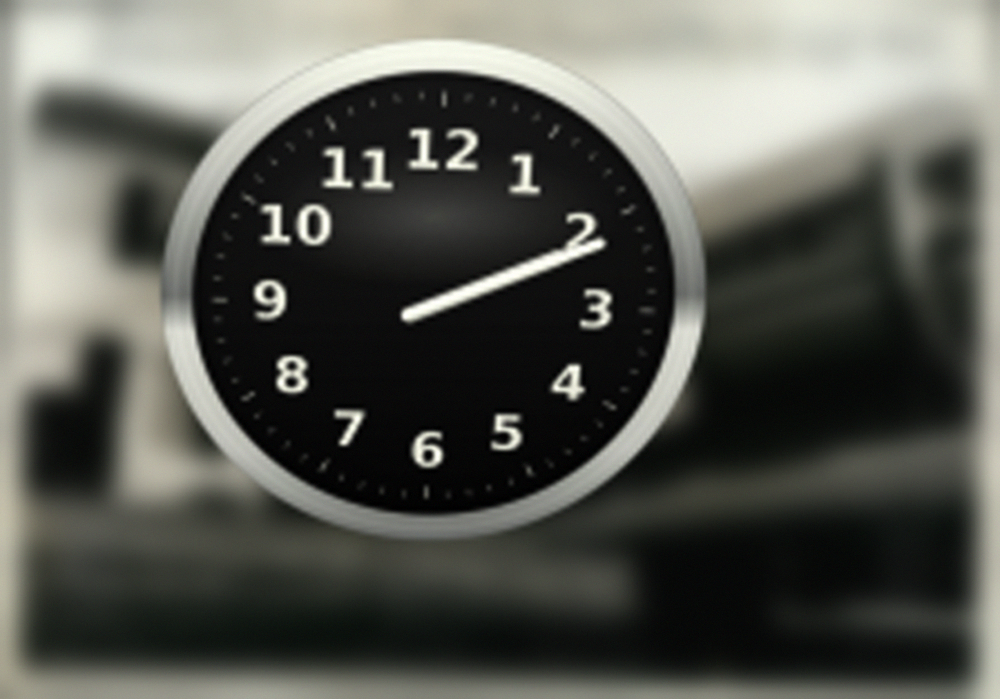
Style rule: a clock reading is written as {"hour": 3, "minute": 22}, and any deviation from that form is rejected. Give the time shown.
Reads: {"hour": 2, "minute": 11}
